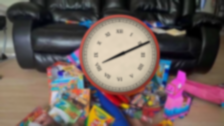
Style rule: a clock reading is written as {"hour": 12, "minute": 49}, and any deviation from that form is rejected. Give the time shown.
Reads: {"hour": 8, "minute": 11}
